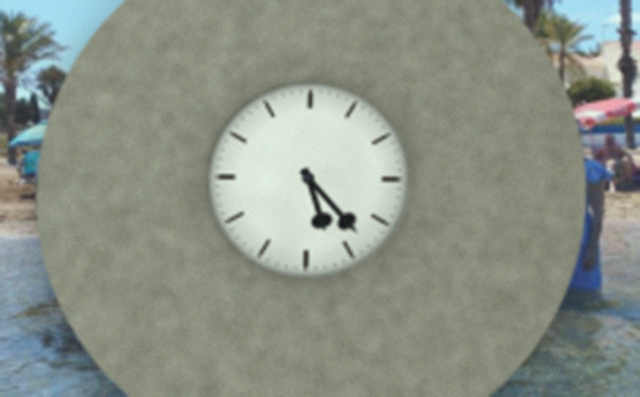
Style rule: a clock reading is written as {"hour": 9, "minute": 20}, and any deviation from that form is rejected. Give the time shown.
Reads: {"hour": 5, "minute": 23}
